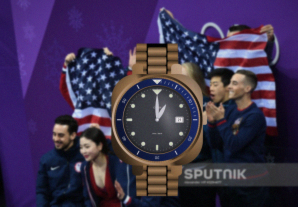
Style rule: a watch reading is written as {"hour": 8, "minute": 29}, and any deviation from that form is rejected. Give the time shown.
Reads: {"hour": 1, "minute": 0}
